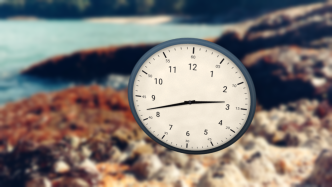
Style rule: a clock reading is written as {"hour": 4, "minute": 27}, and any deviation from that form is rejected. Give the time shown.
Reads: {"hour": 2, "minute": 42}
